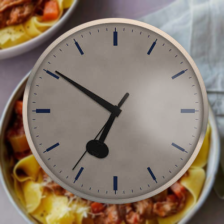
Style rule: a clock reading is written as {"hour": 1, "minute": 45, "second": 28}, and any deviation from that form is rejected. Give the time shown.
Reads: {"hour": 6, "minute": 50, "second": 36}
